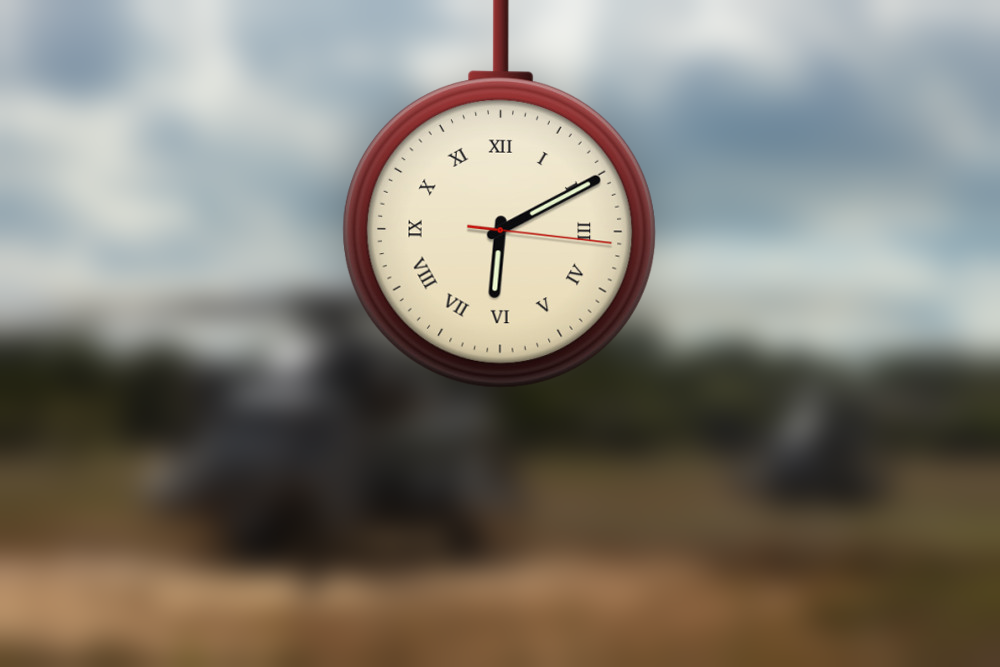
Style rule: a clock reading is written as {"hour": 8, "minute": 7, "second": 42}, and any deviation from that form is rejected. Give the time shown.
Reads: {"hour": 6, "minute": 10, "second": 16}
